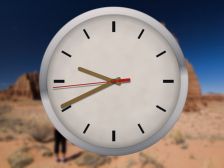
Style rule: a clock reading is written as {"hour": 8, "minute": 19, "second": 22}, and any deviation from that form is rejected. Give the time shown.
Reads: {"hour": 9, "minute": 40, "second": 44}
